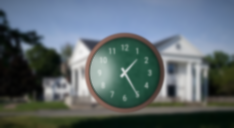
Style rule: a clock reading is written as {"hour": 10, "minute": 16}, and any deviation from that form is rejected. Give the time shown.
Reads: {"hour": 1, "minute": 25}
